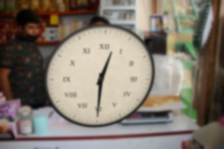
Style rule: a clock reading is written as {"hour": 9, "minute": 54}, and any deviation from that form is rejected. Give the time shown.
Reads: {"hour": 12, "minute": 30}
